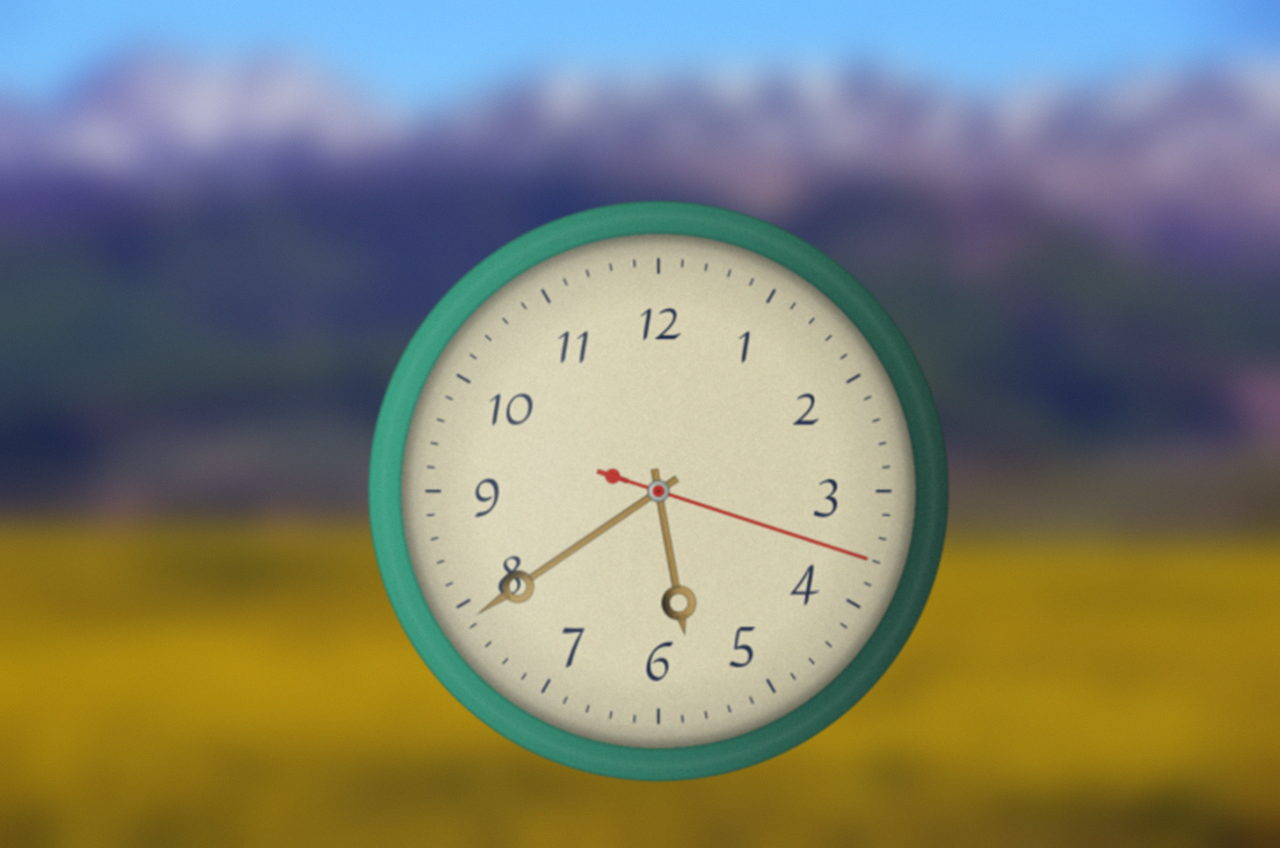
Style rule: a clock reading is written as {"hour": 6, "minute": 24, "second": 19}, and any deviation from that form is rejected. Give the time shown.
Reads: {"hour": 5, "minute": 39, "second": 18}
